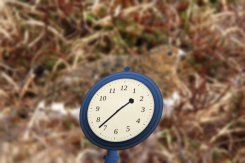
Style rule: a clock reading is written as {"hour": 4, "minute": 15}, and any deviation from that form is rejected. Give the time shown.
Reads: {"hour": 1, "minute": 37}
